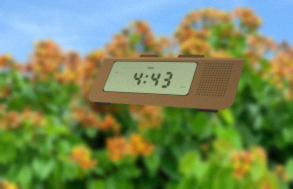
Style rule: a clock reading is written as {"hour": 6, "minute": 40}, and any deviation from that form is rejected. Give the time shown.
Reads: {"hour": 4, "minute": 43}
